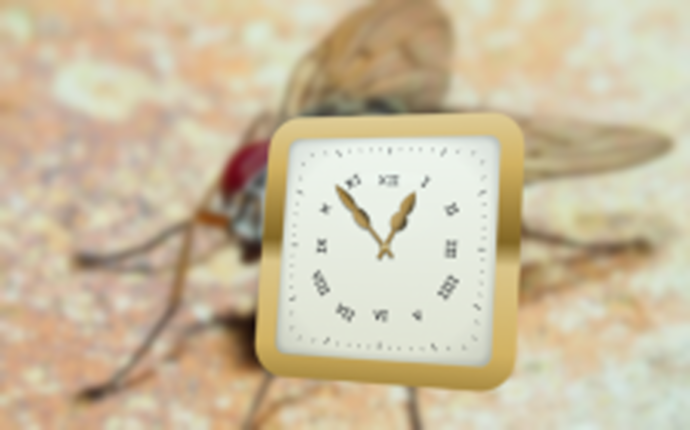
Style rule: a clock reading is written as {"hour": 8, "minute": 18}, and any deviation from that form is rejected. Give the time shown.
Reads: {"hour": 12, "minute": 53}
